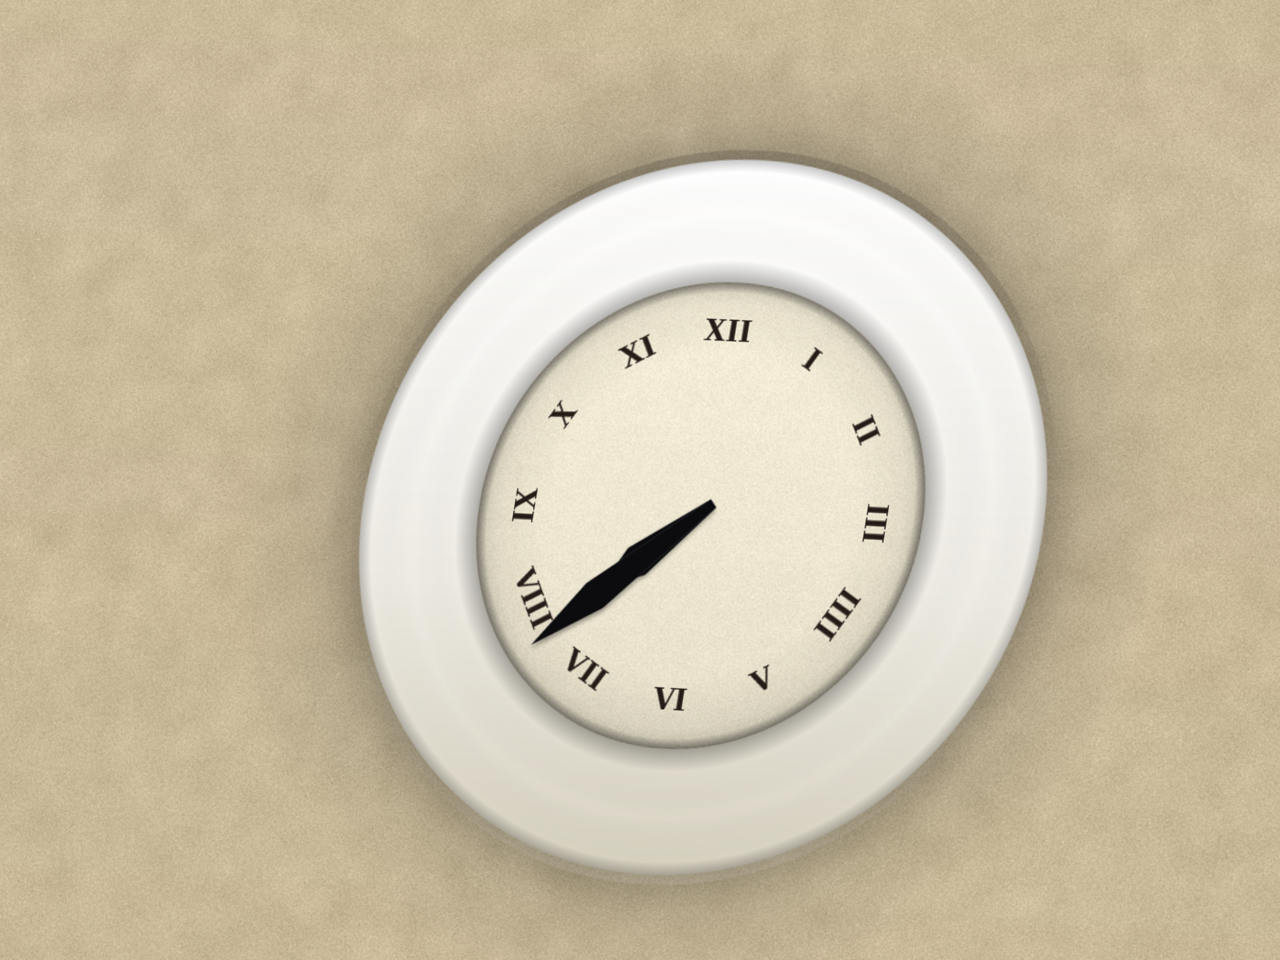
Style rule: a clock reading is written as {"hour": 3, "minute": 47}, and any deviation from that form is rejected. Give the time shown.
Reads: {"hour": 7, "minute": 38}
